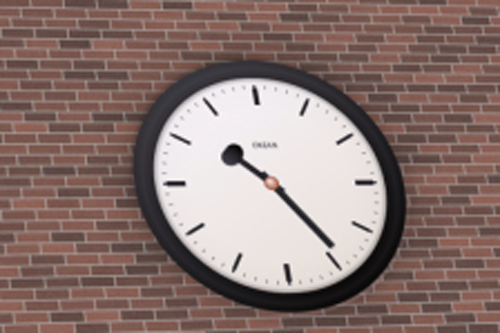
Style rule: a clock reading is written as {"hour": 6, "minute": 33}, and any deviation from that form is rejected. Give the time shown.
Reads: {"hour": 10, "minute": 24}
